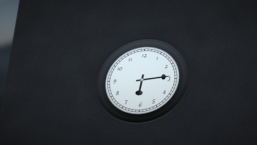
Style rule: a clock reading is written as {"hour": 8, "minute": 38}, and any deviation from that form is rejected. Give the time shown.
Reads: {"hour": 6, "minute": 14}
